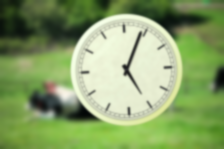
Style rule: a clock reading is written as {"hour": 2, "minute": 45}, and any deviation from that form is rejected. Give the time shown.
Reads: {"hour": 5, "minute": 4}
